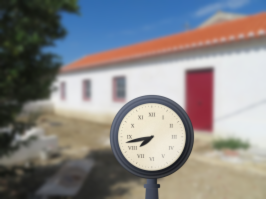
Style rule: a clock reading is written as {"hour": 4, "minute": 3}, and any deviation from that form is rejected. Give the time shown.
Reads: {"hour": 7, "minute": 43}
